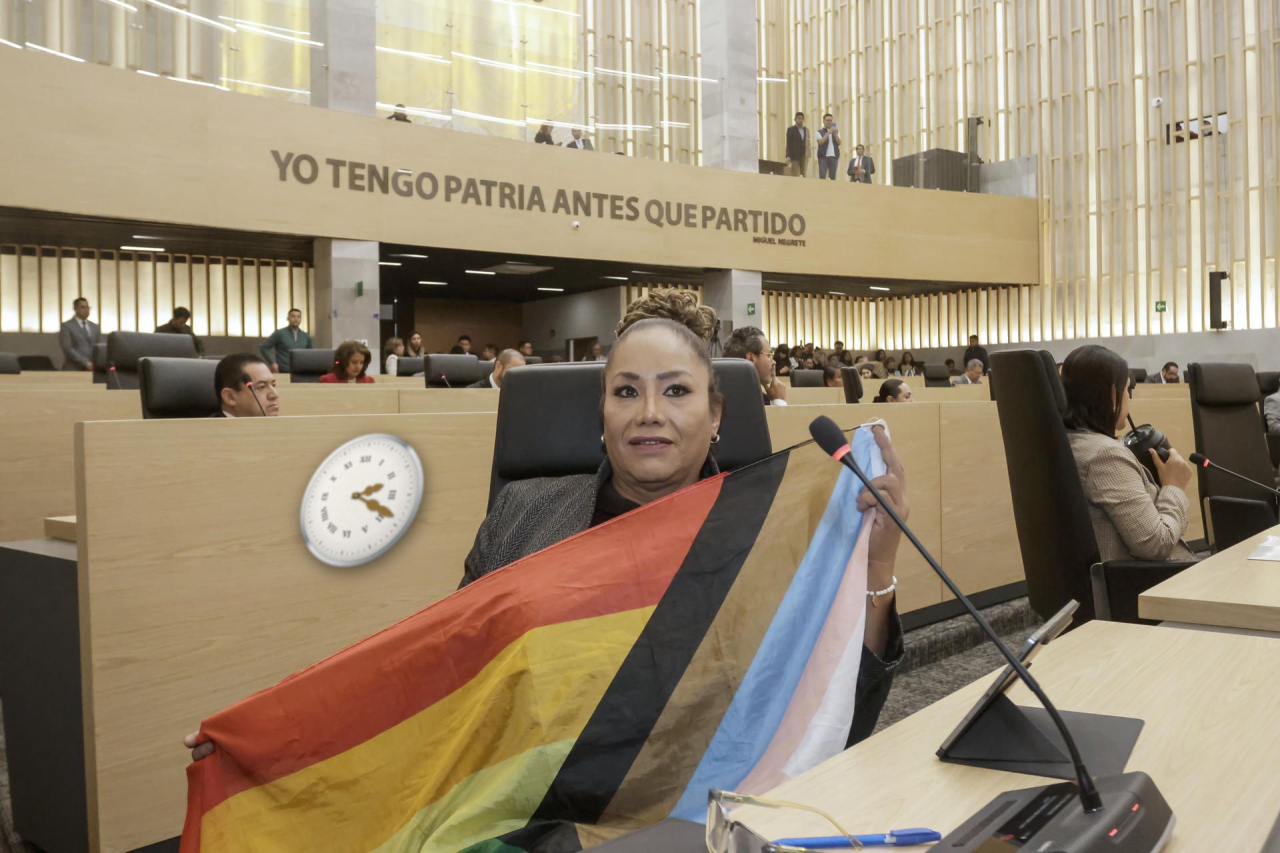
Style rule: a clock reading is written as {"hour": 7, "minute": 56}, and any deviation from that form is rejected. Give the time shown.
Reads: {"hour": 2, "minute": 19}
